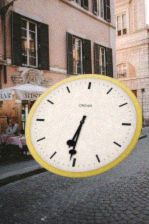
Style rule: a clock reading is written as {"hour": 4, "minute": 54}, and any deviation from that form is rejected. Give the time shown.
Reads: {"hour": 6, "minute": 31}
